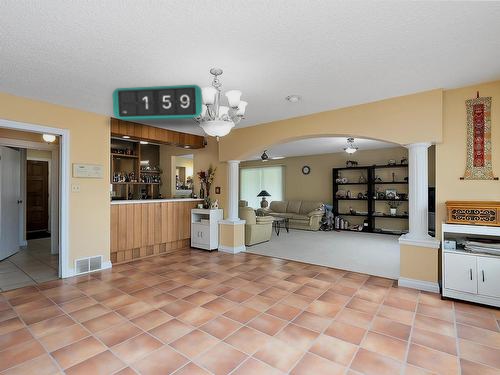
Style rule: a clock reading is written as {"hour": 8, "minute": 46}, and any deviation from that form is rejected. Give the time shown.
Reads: {"hour": 1, "minute": 59}
